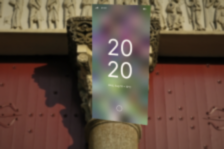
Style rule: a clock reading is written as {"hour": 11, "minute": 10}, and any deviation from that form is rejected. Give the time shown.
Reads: {"hour": 20, "minute": 20}
